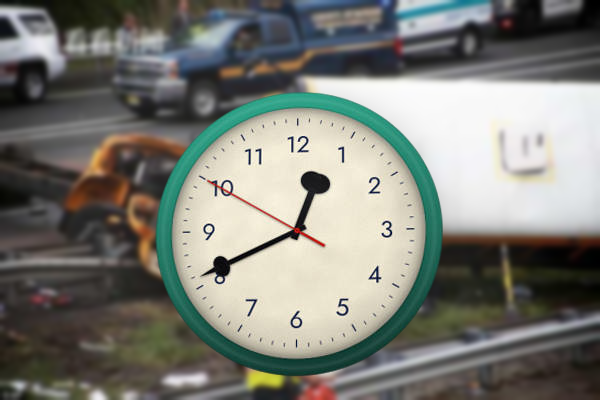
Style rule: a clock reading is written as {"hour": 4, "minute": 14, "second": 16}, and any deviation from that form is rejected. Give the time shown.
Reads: {"hour": 12, "minute": 40, "second": 50}
